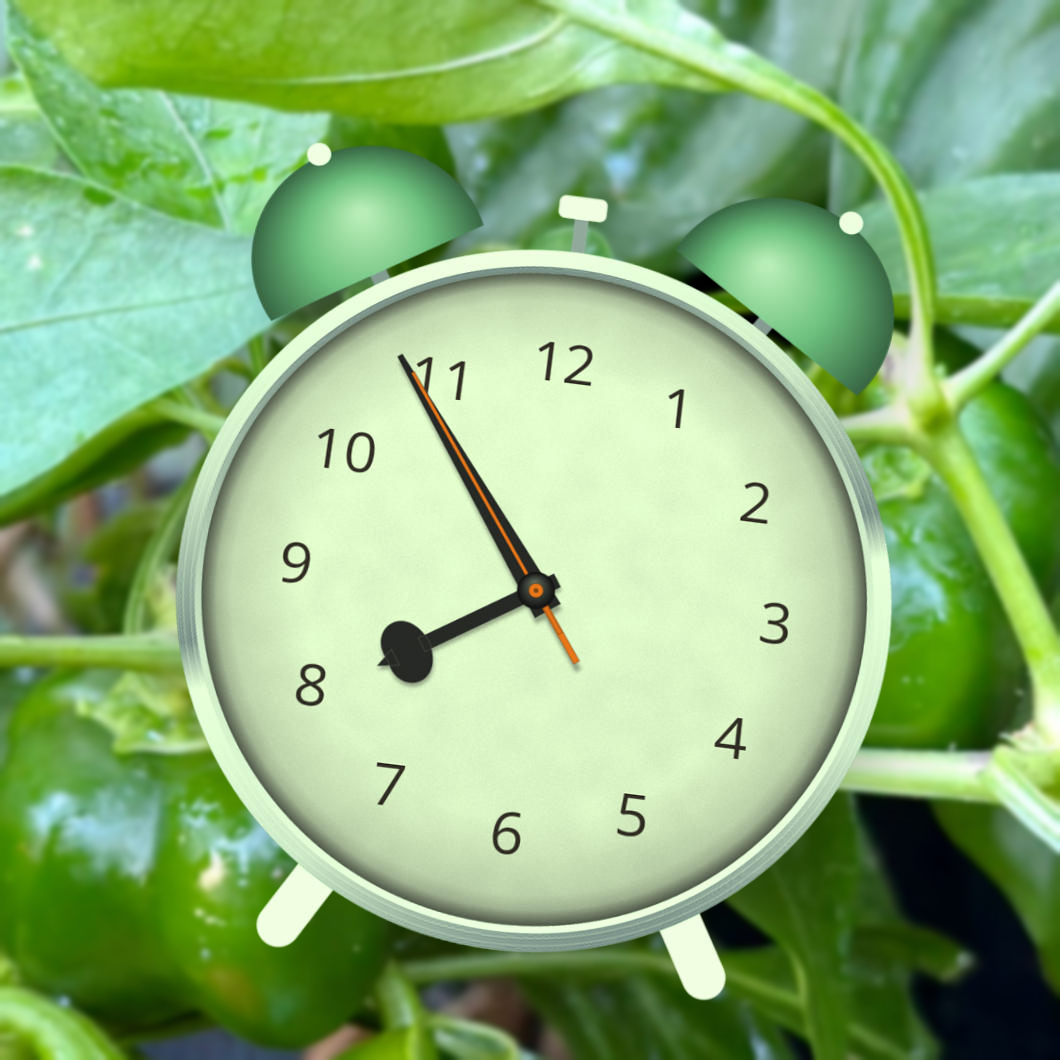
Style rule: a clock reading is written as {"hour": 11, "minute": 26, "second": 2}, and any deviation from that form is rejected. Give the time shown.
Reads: {"hour": 7, "minute": 53, "second": 54}
